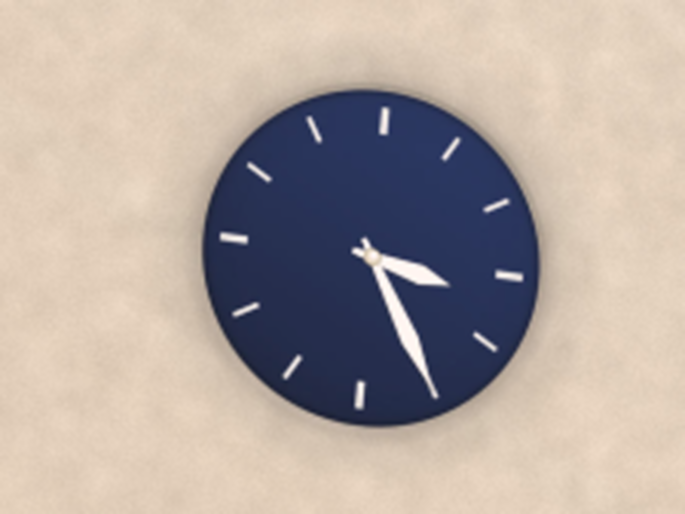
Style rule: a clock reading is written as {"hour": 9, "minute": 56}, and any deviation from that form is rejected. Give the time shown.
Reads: {"hour": 3, "minute": 25}
